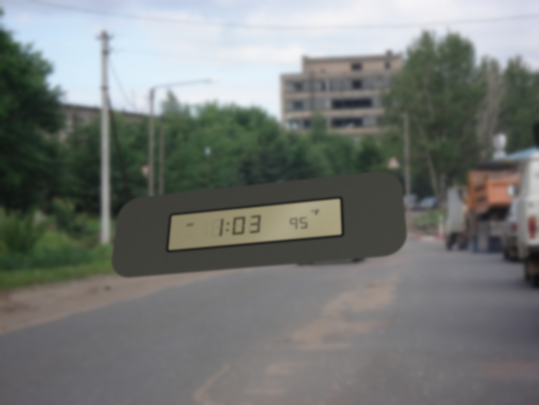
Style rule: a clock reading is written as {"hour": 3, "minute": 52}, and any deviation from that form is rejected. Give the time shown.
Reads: {"hour": 1, "minute": 3}
